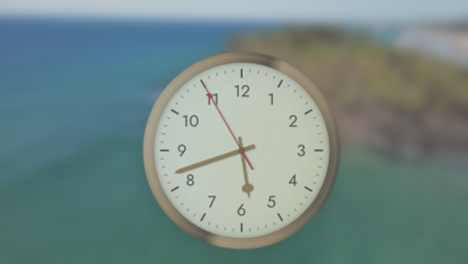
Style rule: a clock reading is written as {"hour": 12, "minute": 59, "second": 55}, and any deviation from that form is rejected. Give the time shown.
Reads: {"hour": 5, "minute": 41, "second": 55}
